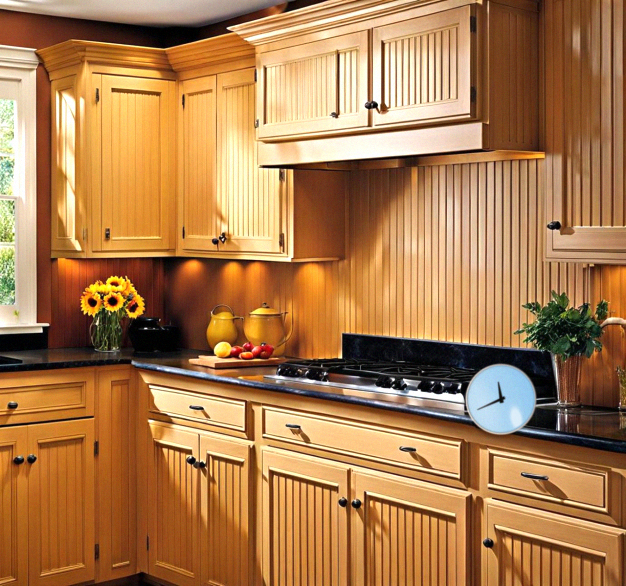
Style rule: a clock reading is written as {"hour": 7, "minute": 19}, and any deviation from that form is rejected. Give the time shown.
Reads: {"hour": 11, "minute": 41}
